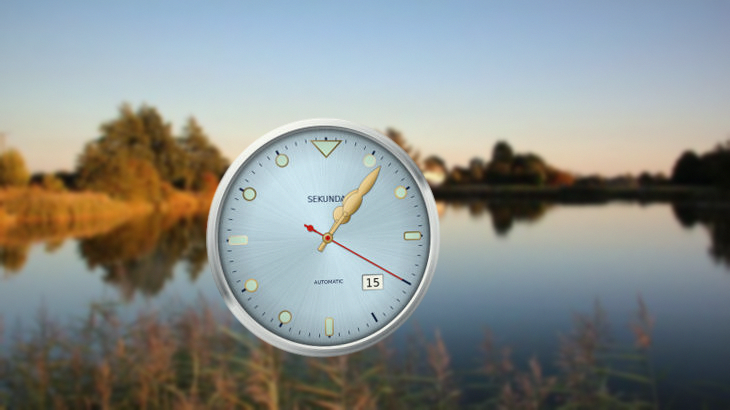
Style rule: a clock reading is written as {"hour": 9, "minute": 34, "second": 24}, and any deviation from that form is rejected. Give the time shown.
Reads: {"hour": 1, "minute": 6, "second": 20}
